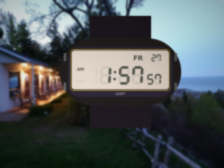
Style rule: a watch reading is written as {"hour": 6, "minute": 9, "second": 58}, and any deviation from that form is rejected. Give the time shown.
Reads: {"hour": 1, "minute": 57, "second": 57}
